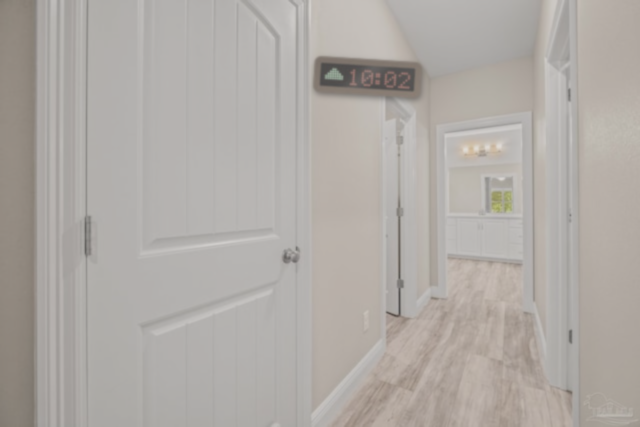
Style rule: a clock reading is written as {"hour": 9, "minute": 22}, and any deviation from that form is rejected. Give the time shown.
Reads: {"hour": 10, "minute": 2}
